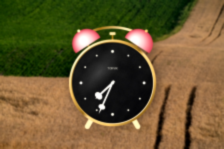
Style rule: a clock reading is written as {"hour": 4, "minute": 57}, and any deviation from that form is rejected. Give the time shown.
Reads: {"hour": 7, "minute": 34}
